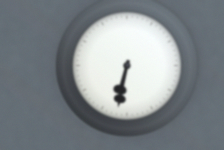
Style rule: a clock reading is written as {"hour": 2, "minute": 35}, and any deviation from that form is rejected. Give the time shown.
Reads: {"hour": 6, "minute": 32}
